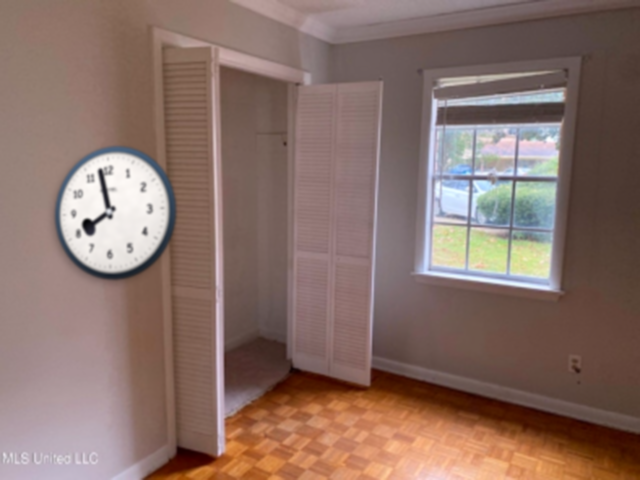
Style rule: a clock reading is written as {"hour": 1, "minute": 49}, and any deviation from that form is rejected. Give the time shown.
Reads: {"hour": 7, "minute": 58}
